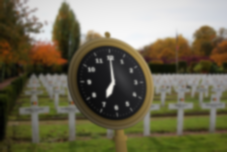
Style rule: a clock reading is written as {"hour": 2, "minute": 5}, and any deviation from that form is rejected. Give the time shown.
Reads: {"hour": 7, "minute": 0}
